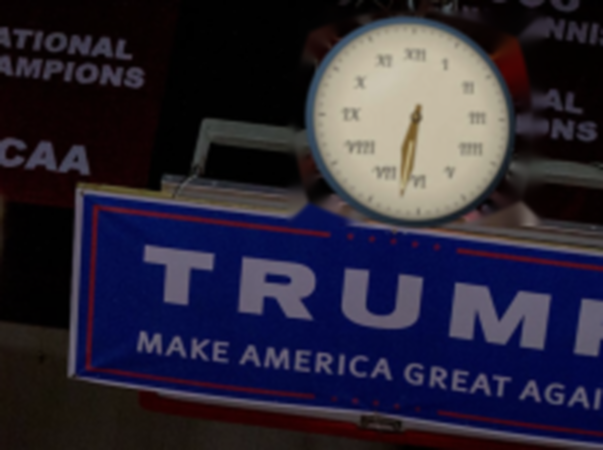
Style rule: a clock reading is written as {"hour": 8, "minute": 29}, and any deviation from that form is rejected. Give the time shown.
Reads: {"hour": 6, "minute": 32}
